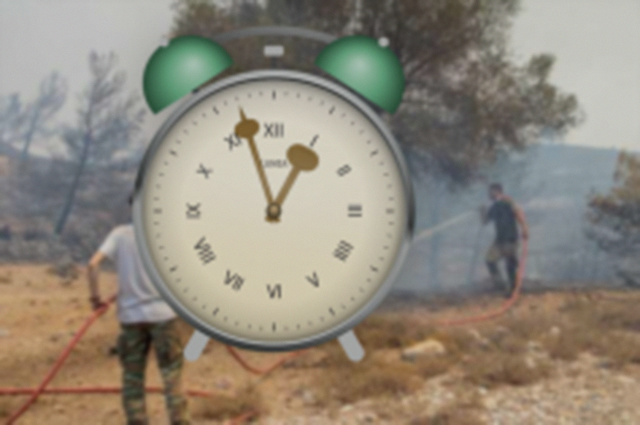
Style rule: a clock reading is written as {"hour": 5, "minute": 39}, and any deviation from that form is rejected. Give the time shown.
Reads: {"hour": 12, "minute": 57}
